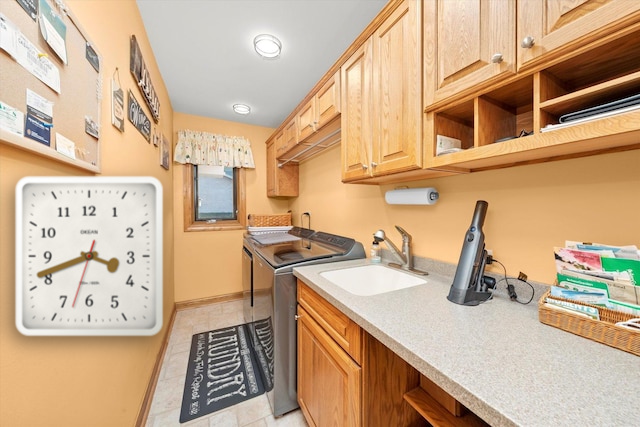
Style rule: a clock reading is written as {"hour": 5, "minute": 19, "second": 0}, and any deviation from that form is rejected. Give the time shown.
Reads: {"hour": 3, "minute": 41, "second": 33}
